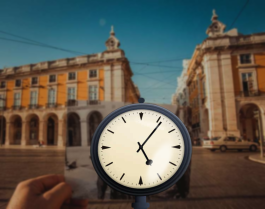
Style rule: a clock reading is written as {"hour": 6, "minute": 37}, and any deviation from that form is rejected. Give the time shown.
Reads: {"hour": 5, "minute": 6}
